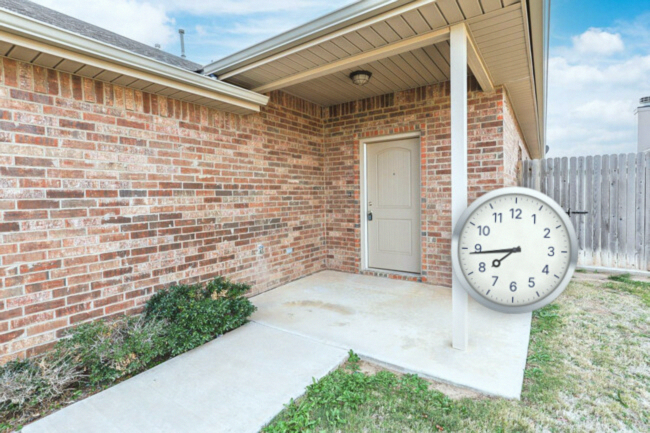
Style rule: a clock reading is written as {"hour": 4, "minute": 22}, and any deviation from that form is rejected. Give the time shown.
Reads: {"hour": 7, "minute": 44}
